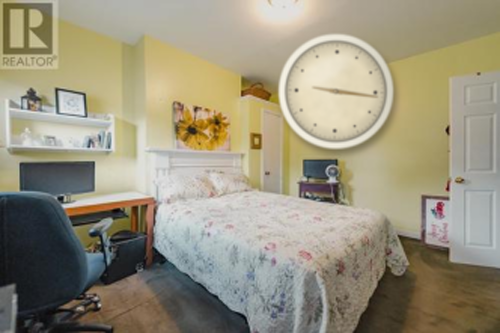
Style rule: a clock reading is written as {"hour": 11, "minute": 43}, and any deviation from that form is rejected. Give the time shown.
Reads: {"hour": 9, "minute": 16}
